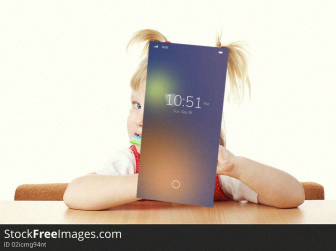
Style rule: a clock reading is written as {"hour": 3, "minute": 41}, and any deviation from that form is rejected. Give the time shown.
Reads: {"hour": 10, "minute": 51}
